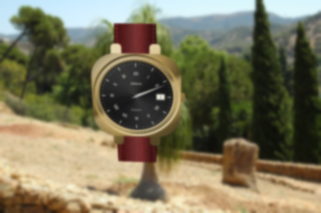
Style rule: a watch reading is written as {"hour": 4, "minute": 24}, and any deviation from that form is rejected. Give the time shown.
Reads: {"hour": 2, "minute": 11}
